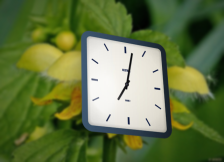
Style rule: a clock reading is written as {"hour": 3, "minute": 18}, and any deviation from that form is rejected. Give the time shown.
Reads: {"hour": 7, "minute": 2}
